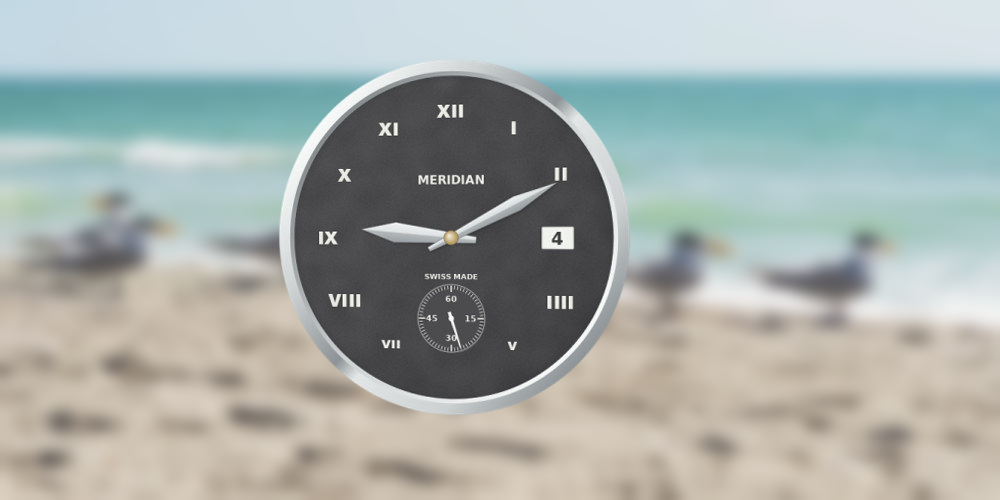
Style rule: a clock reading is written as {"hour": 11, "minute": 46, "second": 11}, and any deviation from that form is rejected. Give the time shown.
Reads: {"hour": 9, "minute": 10, "second": 27}
